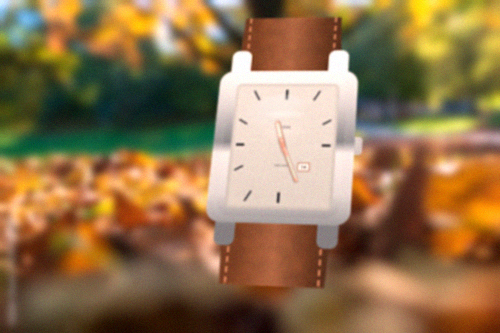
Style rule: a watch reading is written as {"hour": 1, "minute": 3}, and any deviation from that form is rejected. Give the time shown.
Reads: {"hour": 11, "minute": 26}
